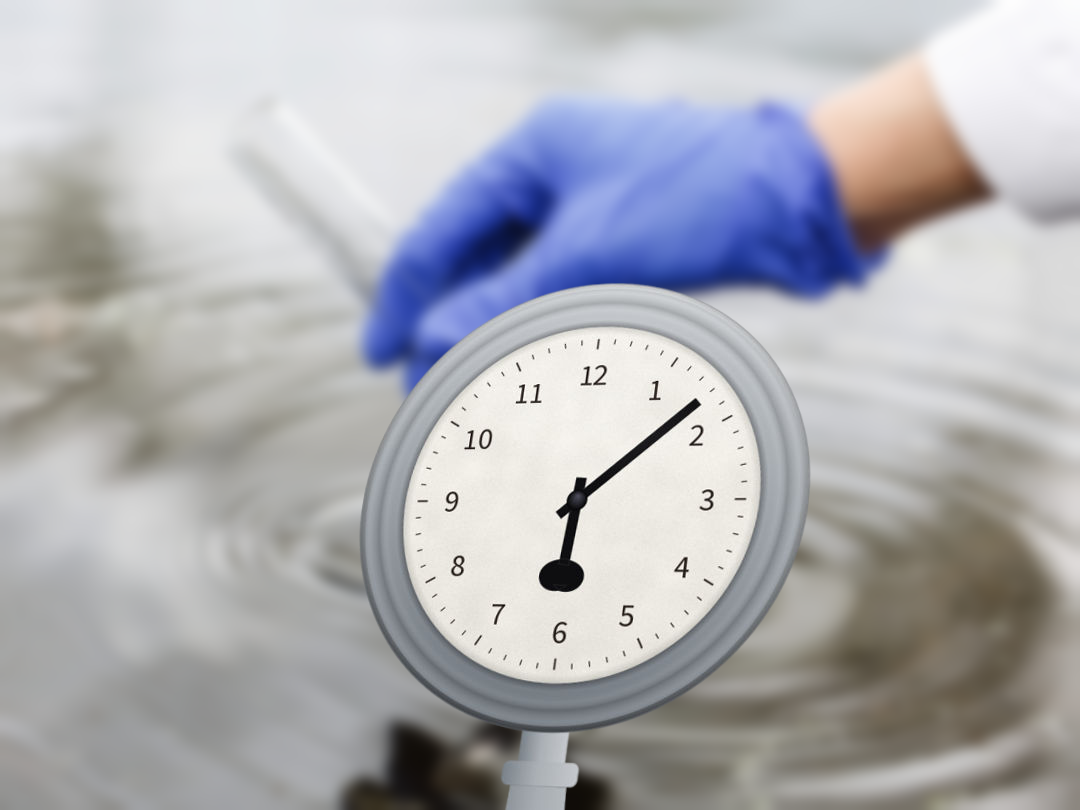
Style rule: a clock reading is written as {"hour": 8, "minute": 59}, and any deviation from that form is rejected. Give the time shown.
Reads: {"hour": 6, "minute": 8}
